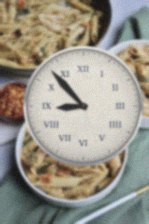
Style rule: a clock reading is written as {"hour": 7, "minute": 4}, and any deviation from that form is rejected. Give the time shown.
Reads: {"hour": 8, "minute": 53}
